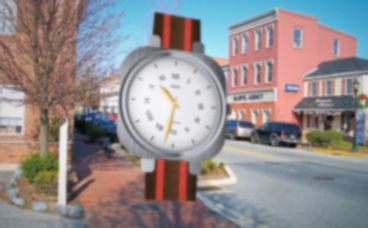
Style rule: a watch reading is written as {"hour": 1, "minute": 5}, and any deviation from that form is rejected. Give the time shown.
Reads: {"hour": 10, "minute": 32}
